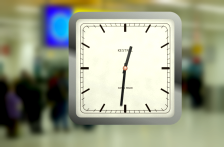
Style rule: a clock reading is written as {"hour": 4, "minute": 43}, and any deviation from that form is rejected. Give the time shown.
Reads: {"hour": 12, "minute": 31}
